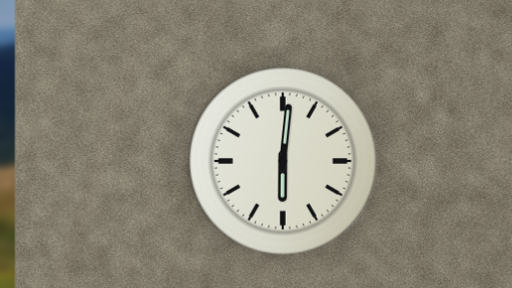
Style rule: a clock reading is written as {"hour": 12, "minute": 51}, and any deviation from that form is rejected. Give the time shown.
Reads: {"hour": 6, "minute": 1}
